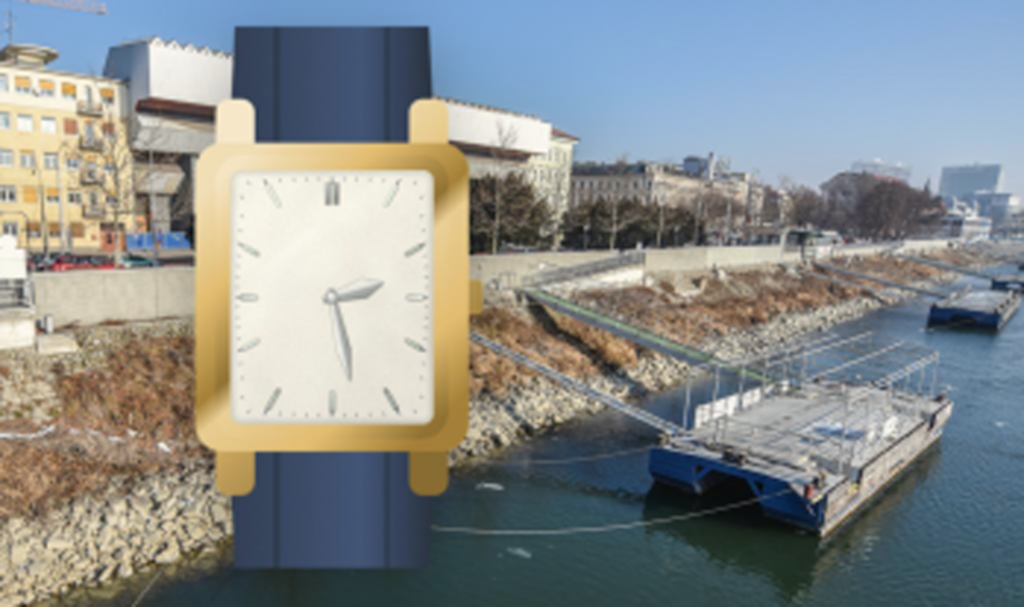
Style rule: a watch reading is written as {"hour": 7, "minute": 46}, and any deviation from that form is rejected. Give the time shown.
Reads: {"hour": 2, "minute": 28}
